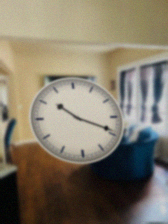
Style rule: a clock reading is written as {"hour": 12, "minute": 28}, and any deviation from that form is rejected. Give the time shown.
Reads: {"hour": 10, "minute": 19}
